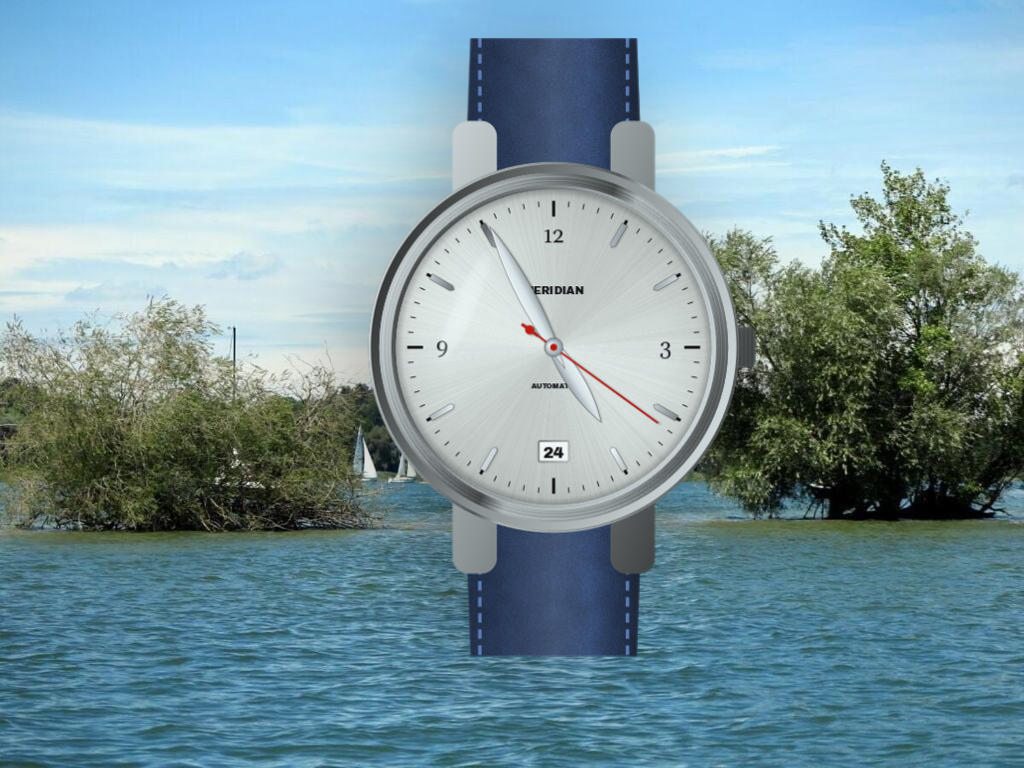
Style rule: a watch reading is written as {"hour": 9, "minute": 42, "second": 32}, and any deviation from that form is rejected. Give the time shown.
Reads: {"hour": 4, "minute": 55, "second": 21}
